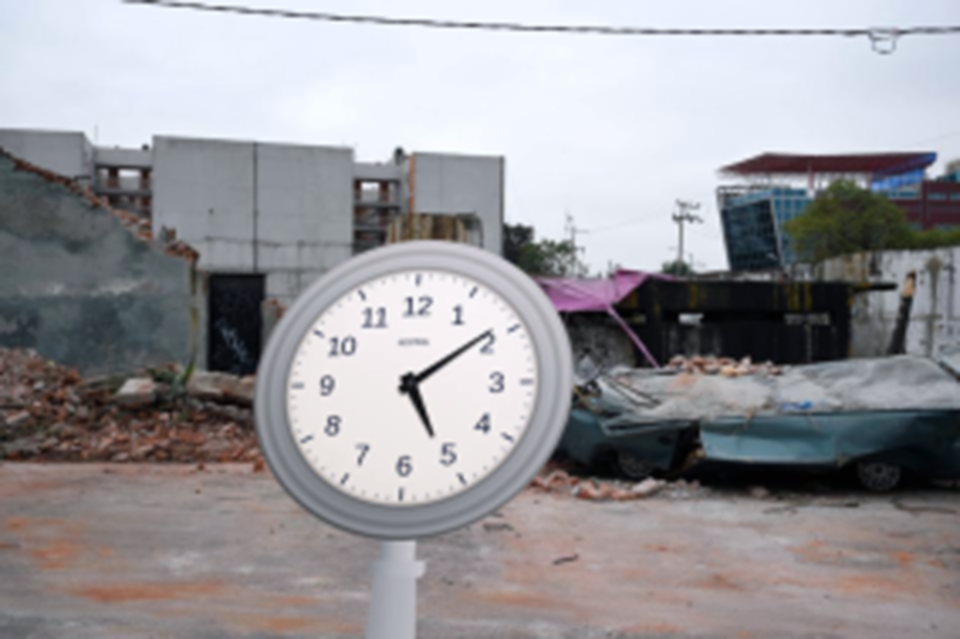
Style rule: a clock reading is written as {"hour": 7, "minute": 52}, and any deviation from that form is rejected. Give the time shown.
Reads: {"hour": 5, "minute": 9}
